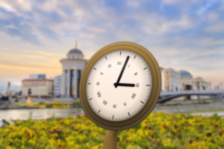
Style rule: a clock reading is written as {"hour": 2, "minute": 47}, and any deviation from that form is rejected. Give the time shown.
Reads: {"hour": 3, "minute": 3}
